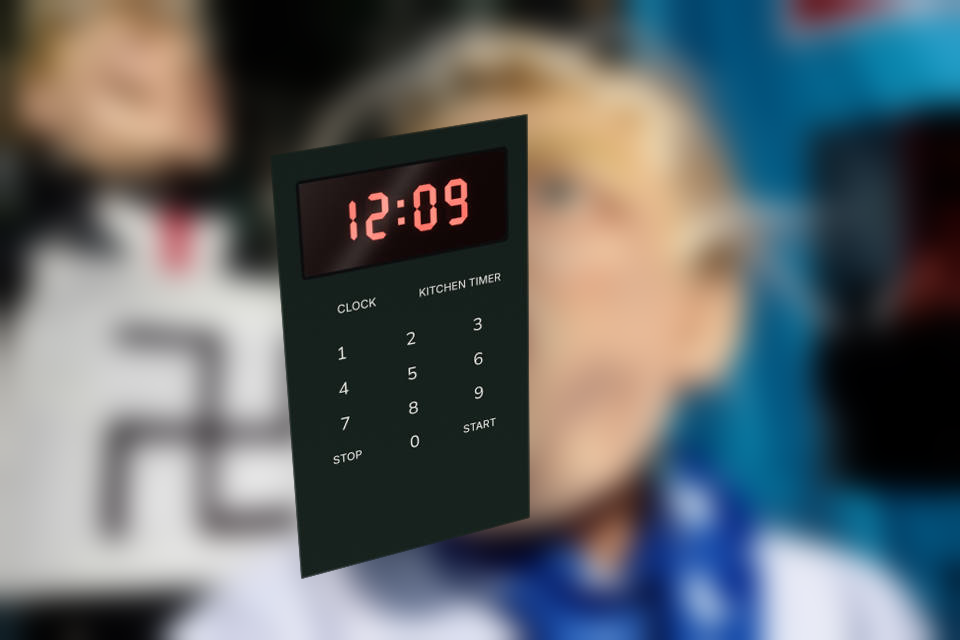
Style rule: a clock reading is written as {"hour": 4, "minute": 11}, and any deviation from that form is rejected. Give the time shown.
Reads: {"hour": 12, "minute": 9}
